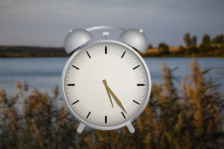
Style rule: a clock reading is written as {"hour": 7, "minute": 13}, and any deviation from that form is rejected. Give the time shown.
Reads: {"hour": 5, "minute": 24}
